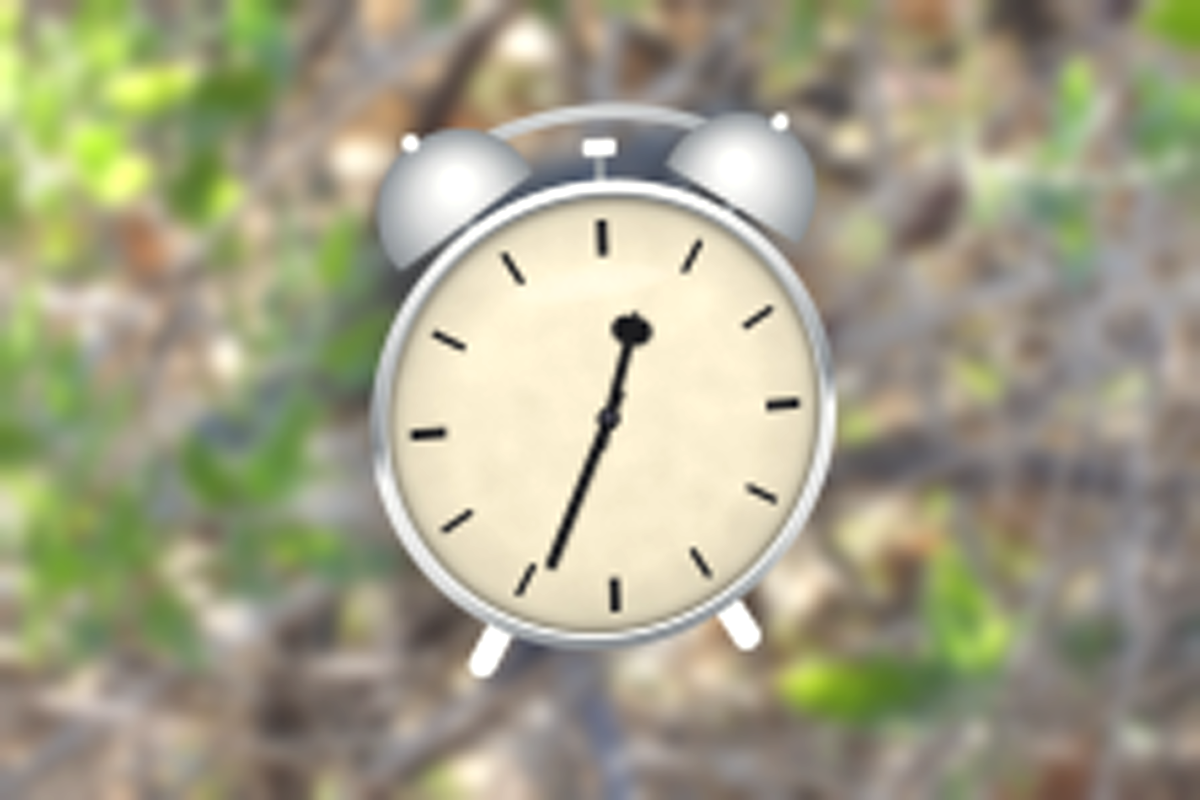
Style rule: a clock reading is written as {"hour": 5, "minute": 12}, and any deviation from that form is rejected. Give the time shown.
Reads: {"hour": 12, "minute": 34}
